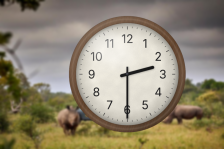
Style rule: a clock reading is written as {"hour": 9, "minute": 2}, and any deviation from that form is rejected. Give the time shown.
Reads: {"hour": 2, "minute": 30}
